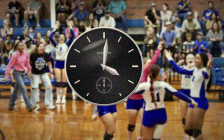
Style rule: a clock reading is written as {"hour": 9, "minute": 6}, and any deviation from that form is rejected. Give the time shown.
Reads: {"hour": 4, "minute": 1}
